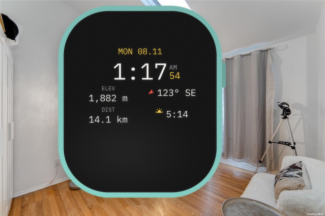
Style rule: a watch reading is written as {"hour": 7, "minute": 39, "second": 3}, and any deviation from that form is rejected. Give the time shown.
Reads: {"hour": 1, "minute": 17, "second": 54}
